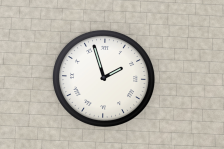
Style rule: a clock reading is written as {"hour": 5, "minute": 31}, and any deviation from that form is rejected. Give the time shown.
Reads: {"hour": 1, "minute": 57}
